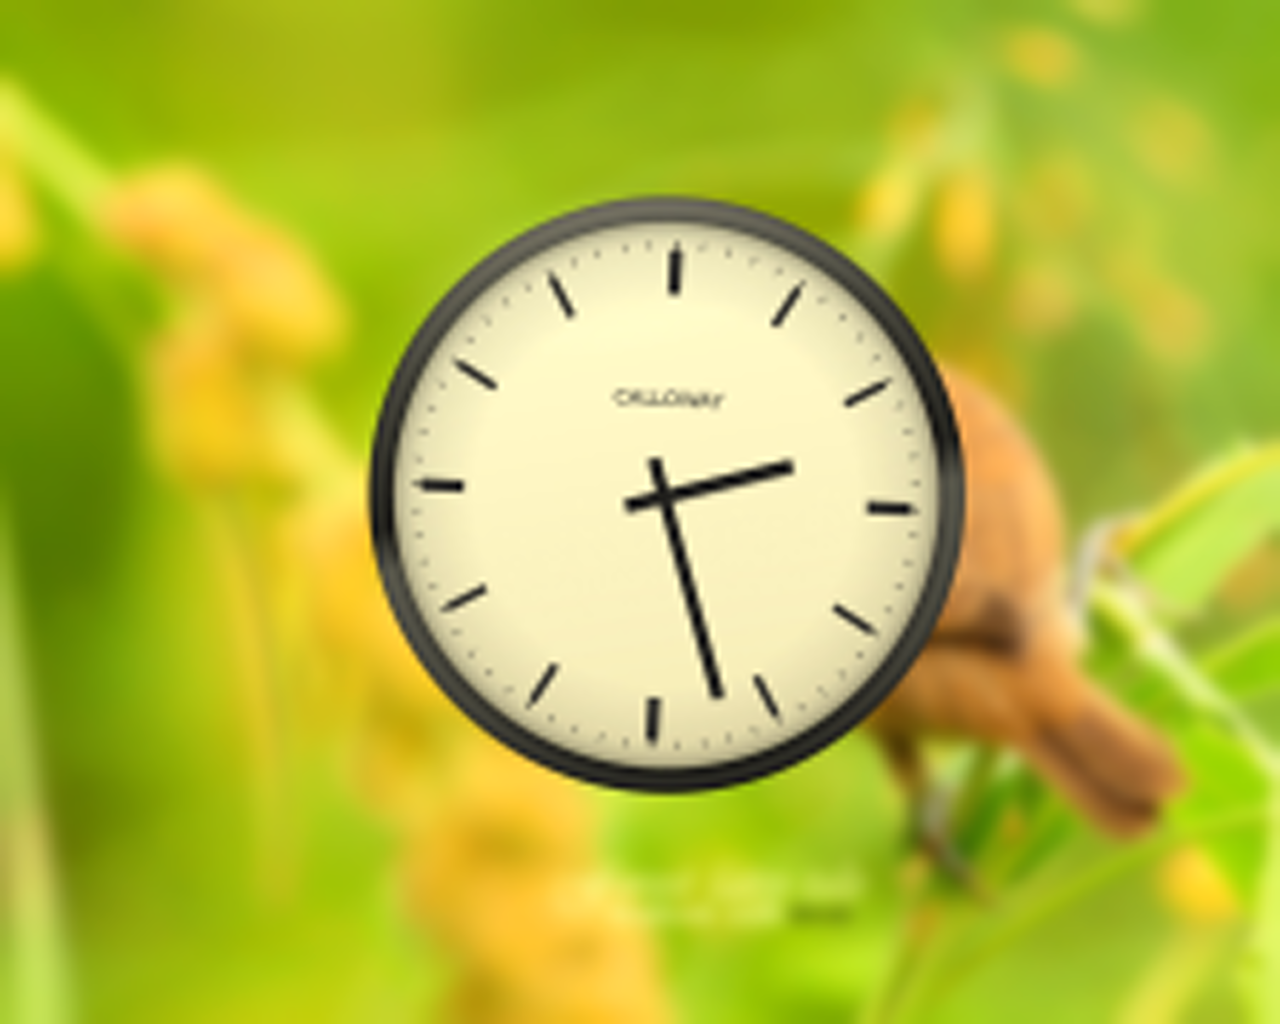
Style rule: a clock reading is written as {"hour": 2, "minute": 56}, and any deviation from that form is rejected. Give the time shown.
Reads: {"hour": 2, "minute": 27}
